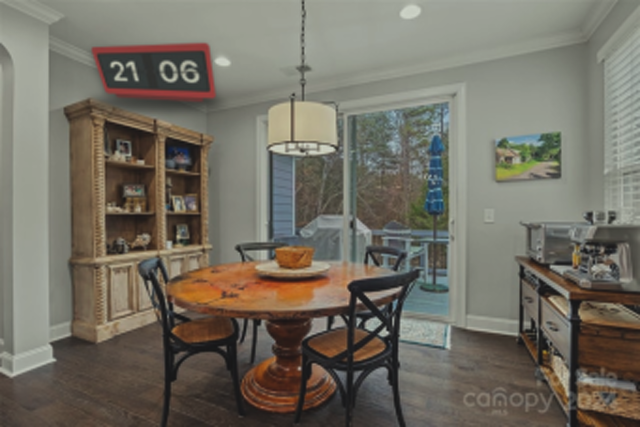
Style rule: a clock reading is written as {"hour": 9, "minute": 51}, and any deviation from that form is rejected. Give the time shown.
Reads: {"hour": 21, "minute": 6}
